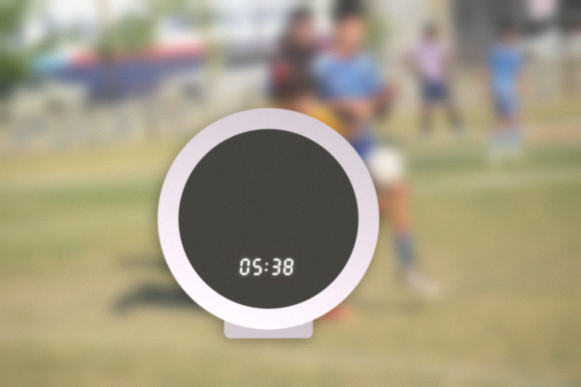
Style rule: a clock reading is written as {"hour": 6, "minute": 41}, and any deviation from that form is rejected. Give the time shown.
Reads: {"hour": 5, "minute": 38}
